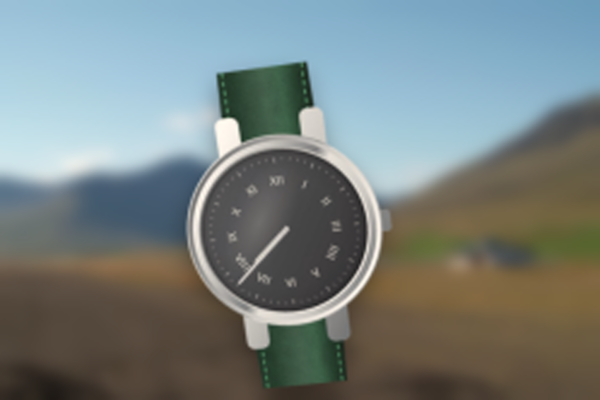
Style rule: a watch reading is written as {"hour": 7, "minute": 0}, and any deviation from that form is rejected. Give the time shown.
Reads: {"hour": 7, "minute": 38}
